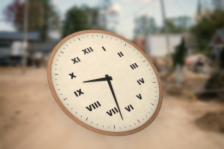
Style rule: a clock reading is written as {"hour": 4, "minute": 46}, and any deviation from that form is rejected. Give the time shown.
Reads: {"hour": 9, "minute": 33}
